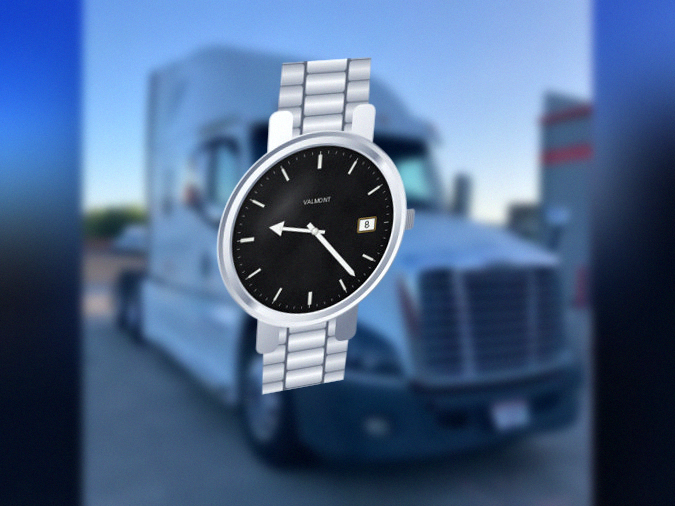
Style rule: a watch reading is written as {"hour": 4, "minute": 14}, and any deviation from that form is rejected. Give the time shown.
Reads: {"hour": 9, "minute": 23}
